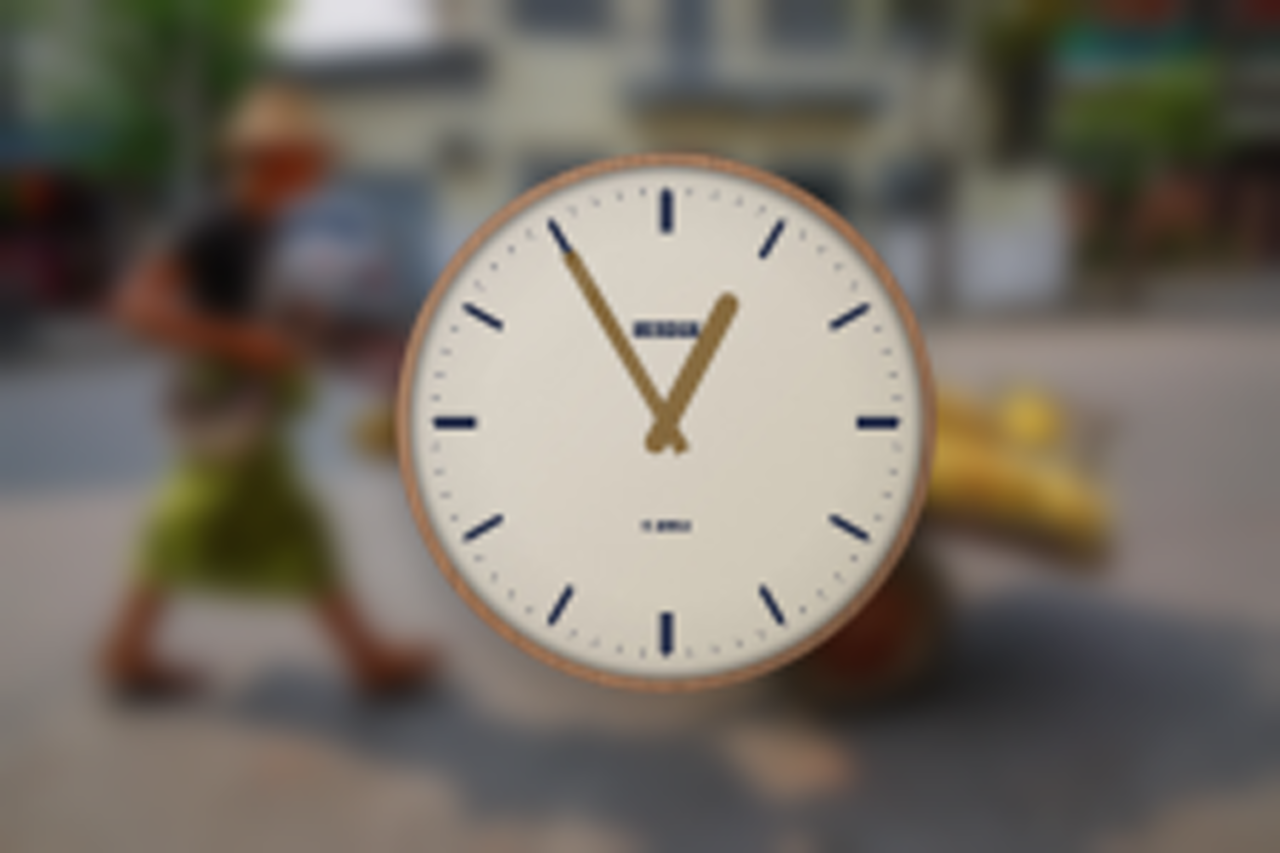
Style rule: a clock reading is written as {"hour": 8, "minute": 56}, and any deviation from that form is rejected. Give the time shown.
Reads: {"hour": 12, "minute": 55}
